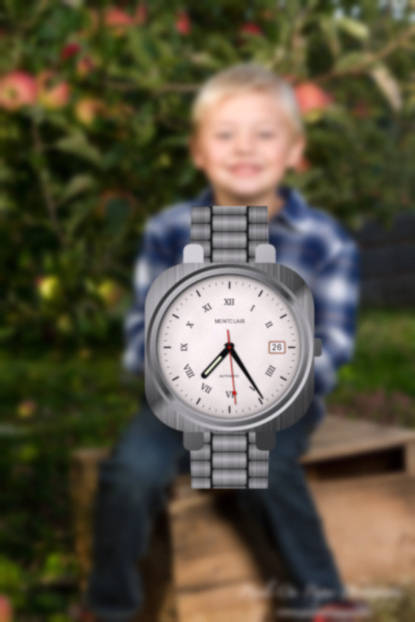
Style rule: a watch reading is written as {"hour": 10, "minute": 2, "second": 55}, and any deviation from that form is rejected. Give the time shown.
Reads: {"hour": 7, "minute": 24, "second": 29}
